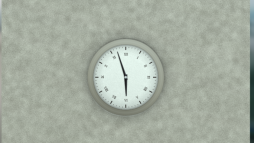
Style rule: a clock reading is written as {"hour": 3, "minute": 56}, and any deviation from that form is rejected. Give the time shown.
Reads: {"hour": 5, "minute": 57}
